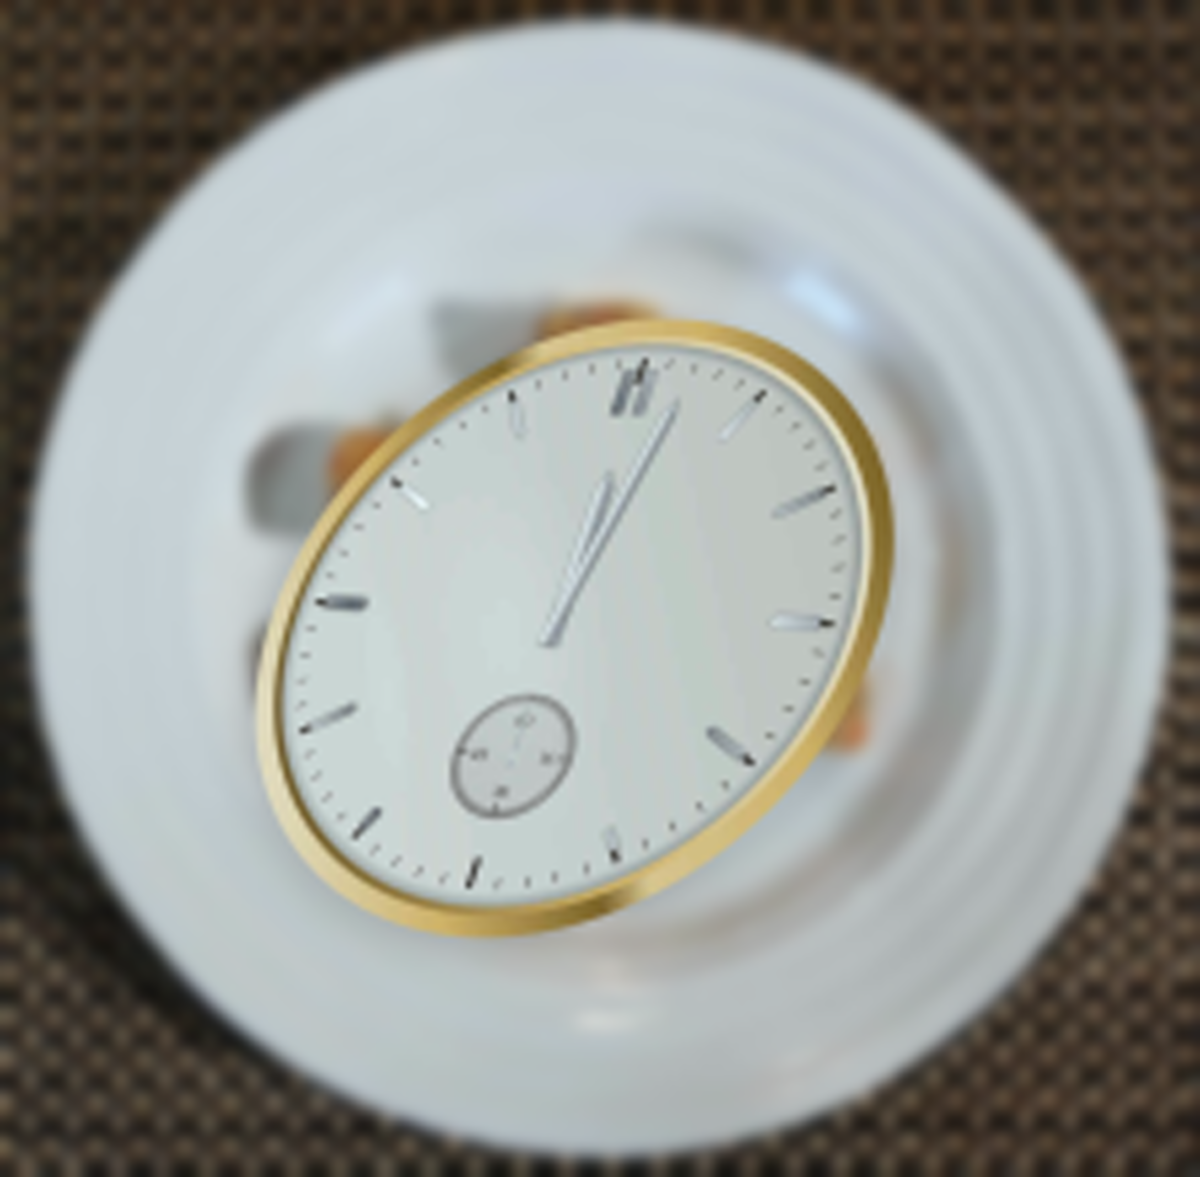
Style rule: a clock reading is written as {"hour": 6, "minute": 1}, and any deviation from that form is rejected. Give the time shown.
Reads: {"hour": 12, "minute": 2}
